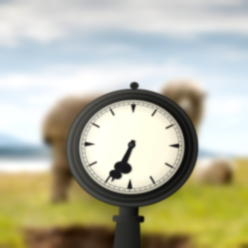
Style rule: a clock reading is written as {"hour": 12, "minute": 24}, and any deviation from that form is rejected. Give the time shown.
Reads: {"hour": 6, "minute": 34}
